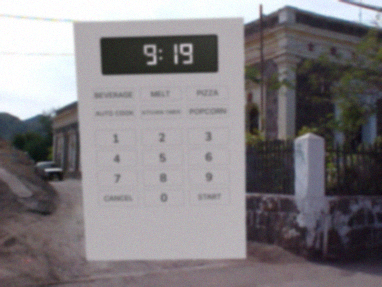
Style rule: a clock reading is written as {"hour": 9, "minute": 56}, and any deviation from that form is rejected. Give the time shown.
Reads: {"hour": 9, "minute": 19}
